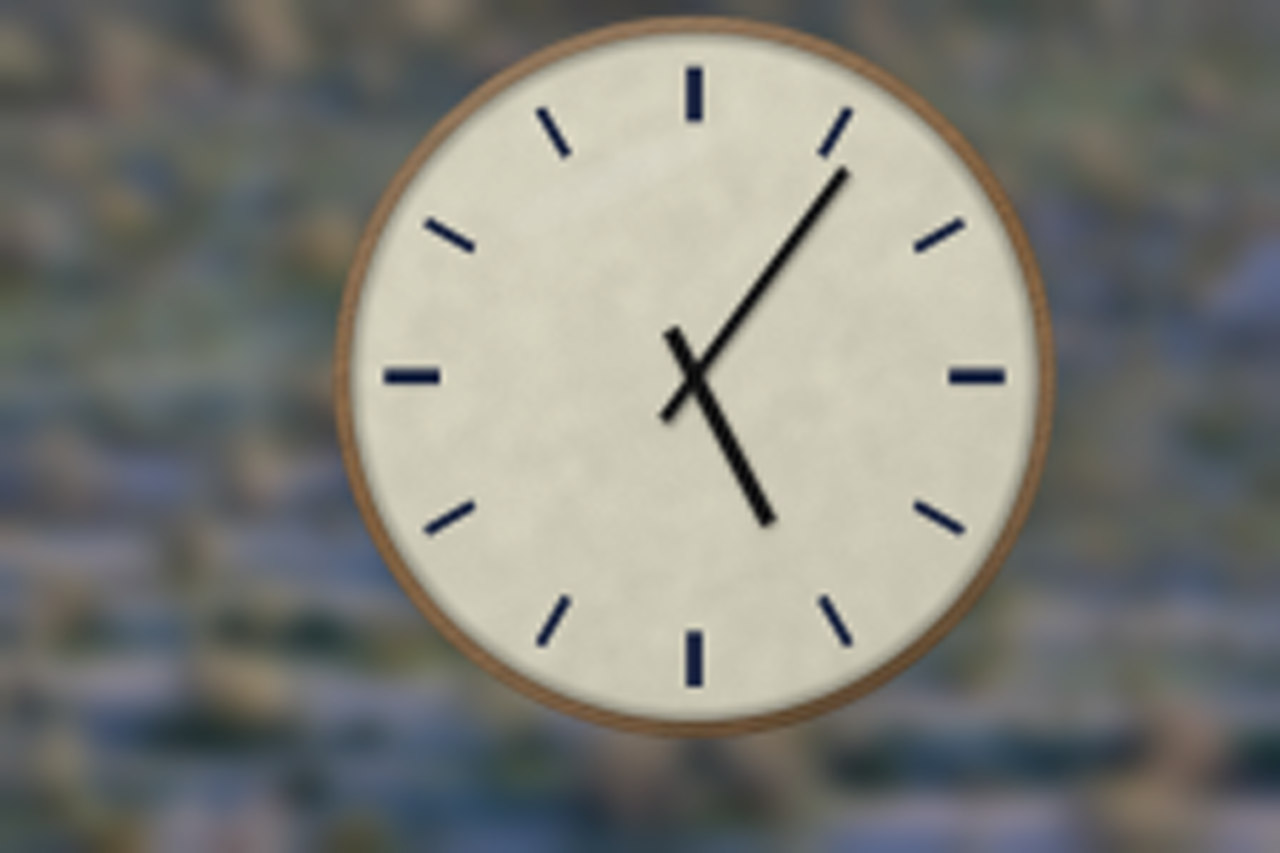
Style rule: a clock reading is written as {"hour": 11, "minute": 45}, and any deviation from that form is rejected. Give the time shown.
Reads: {"hour": 5, "minute": 6}
